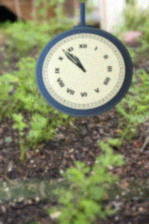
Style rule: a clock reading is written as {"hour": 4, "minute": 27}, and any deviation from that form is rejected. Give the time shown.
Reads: {"hour": 10, "minute": 53}
